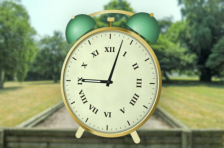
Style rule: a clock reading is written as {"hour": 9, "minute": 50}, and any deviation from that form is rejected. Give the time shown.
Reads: {"hour": 9, "minute": 3}
